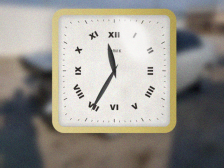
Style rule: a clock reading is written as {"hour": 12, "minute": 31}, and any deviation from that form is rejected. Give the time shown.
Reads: {"hour": 11, "minute": 35}
